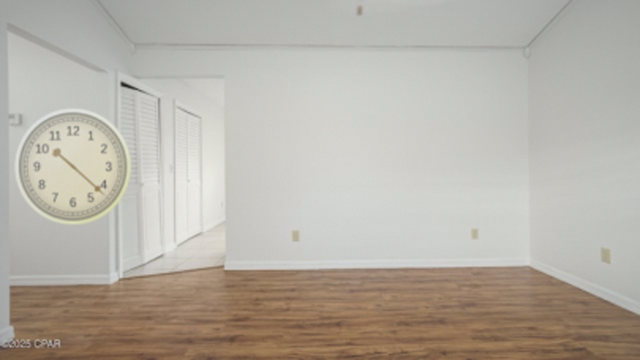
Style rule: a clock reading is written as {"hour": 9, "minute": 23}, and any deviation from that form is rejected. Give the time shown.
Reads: {"hour": 10, "minute": 22}
